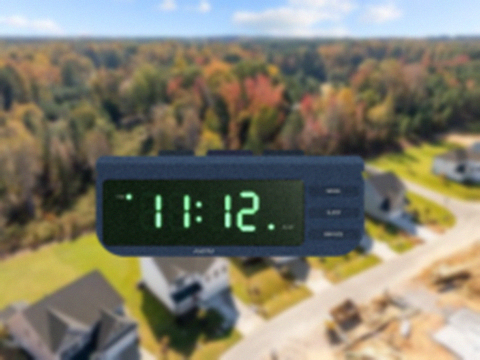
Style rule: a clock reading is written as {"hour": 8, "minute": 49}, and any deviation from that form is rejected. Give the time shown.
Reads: {"hour": 11, "minute": 12}
